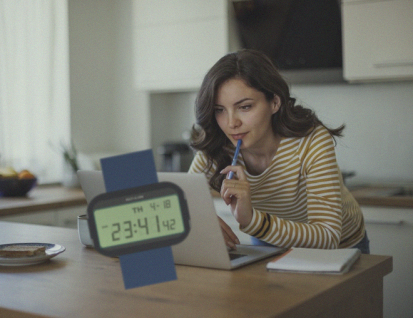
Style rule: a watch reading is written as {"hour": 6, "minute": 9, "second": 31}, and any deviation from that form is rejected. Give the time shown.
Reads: {"hour": 23, "minute": 41, "second": 42}
